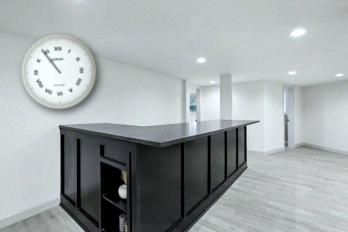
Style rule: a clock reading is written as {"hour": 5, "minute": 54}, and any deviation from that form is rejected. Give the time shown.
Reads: {"hour": 10, "minute": 54}
